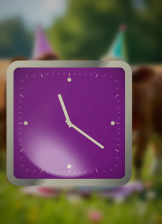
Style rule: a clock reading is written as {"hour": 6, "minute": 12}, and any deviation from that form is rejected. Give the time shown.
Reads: {"hour": 11, "minute": 21}
